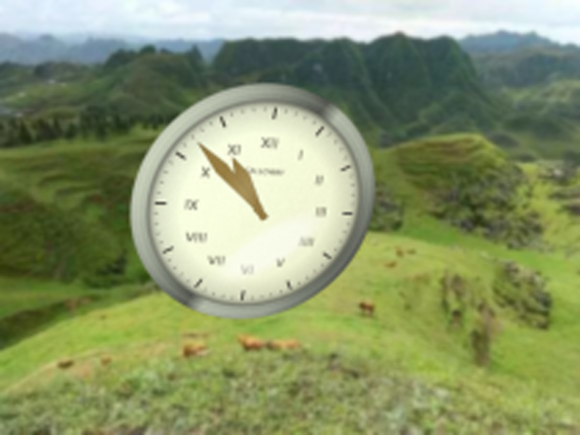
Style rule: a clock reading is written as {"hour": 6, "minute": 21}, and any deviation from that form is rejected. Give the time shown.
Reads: {"hour": 10, "minute": 52}
